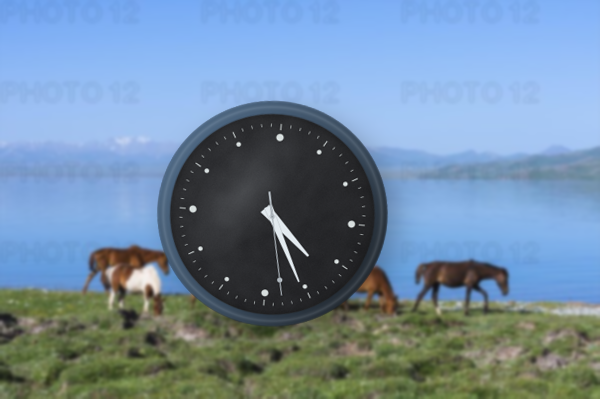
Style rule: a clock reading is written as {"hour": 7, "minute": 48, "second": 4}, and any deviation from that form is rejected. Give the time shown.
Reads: {"hour": 4, "minute": 25, "second": 28}
